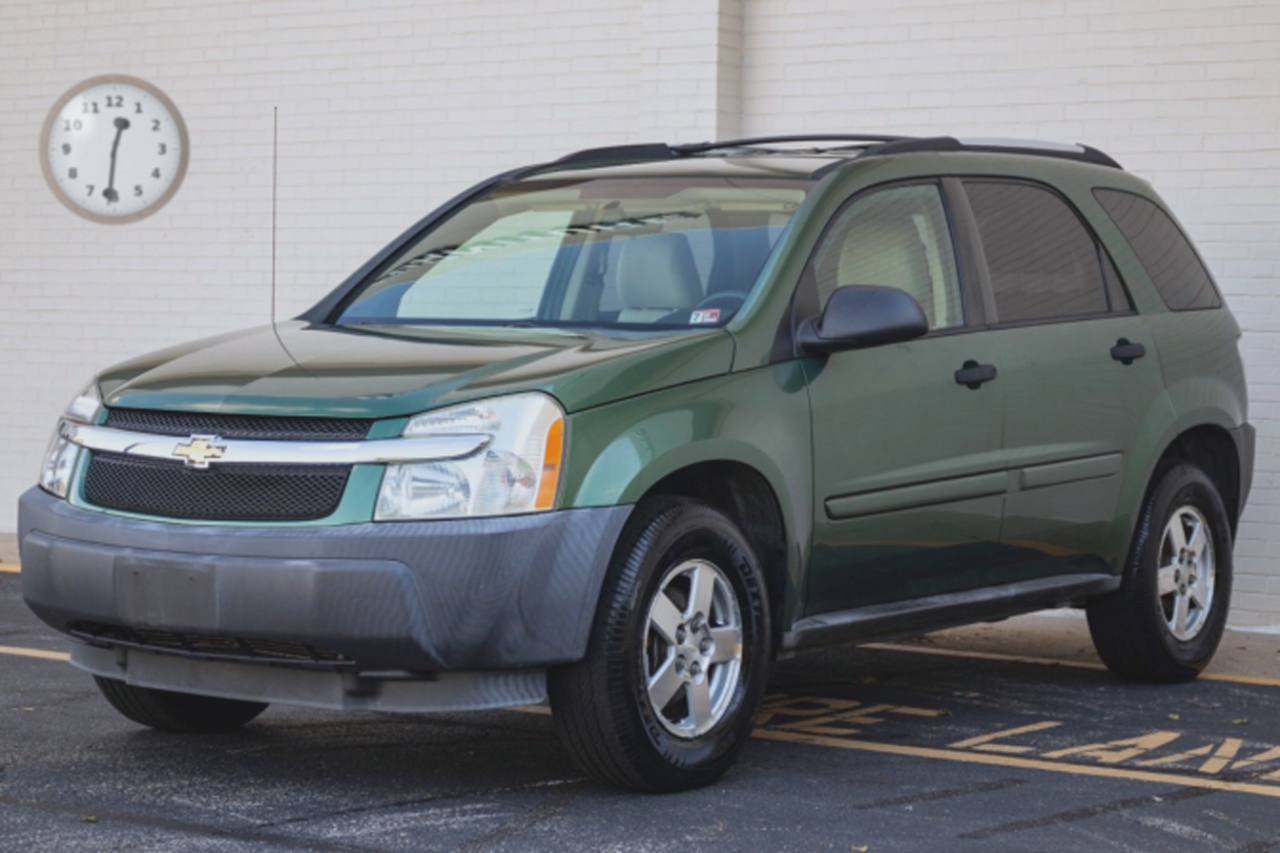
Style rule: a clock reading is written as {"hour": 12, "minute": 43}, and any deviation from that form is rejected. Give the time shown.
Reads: {"hour": 12, "minute": 31}
